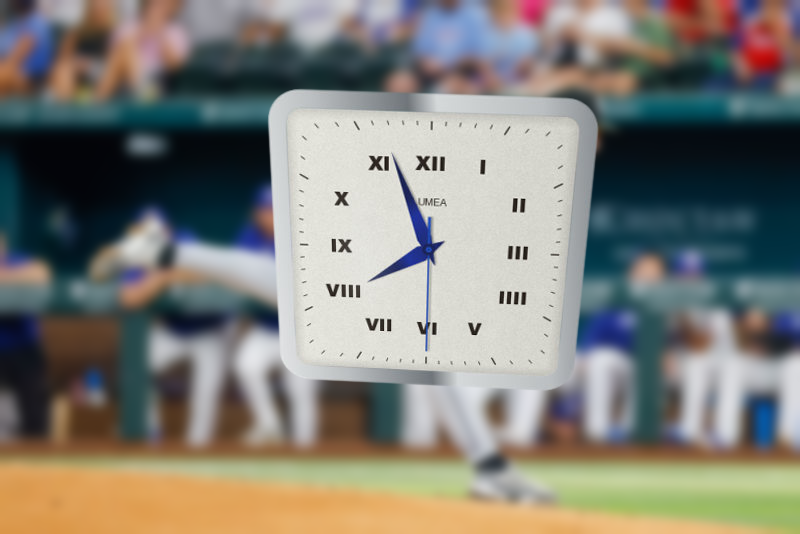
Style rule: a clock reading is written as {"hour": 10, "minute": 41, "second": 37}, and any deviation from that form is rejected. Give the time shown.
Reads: {"hour": 7, "minute": 56, "second": 30}
